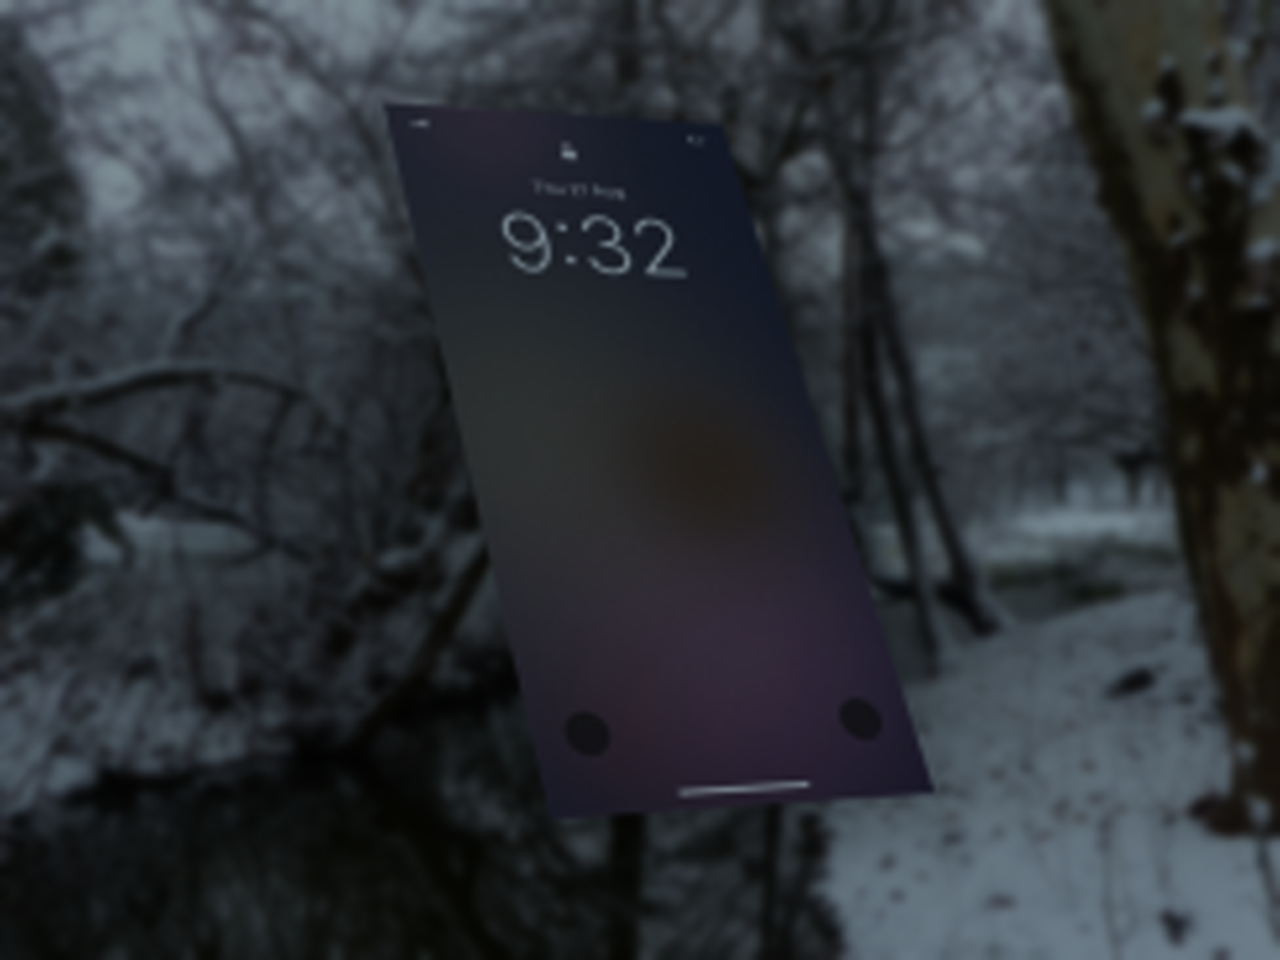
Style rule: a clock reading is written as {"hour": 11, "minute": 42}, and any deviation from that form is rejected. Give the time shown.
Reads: {"hour": 9, "minute": 32}
